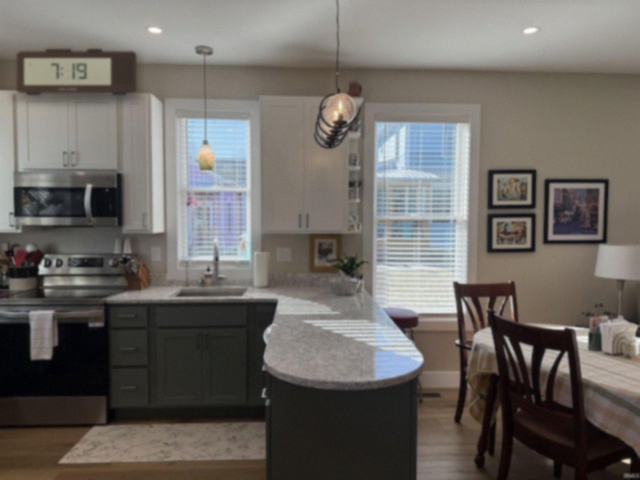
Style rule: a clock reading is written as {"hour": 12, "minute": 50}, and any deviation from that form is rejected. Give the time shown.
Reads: {"hour": 7, "minute": 19}
